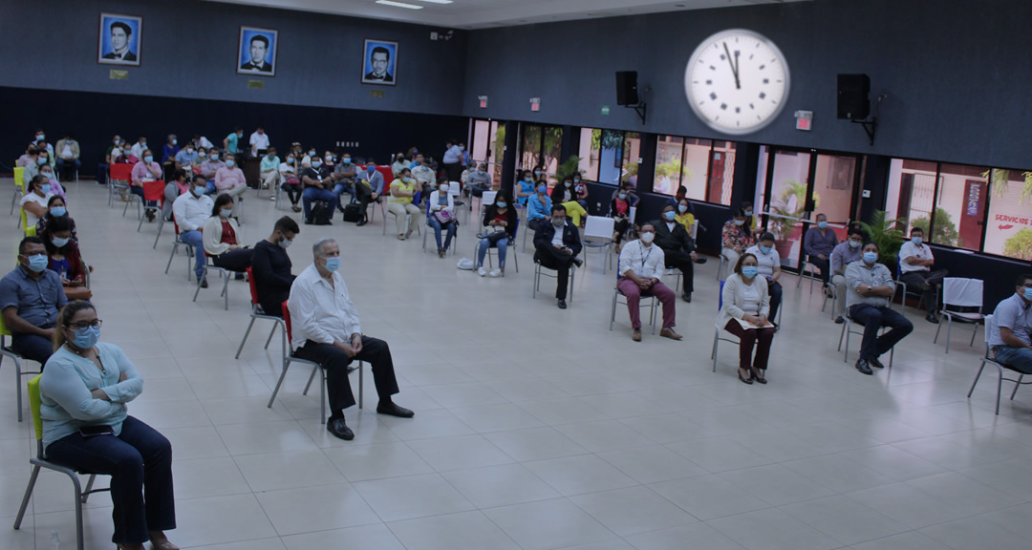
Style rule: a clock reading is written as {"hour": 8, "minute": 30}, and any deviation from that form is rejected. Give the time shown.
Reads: {"hour": 11, "minute": 57}
